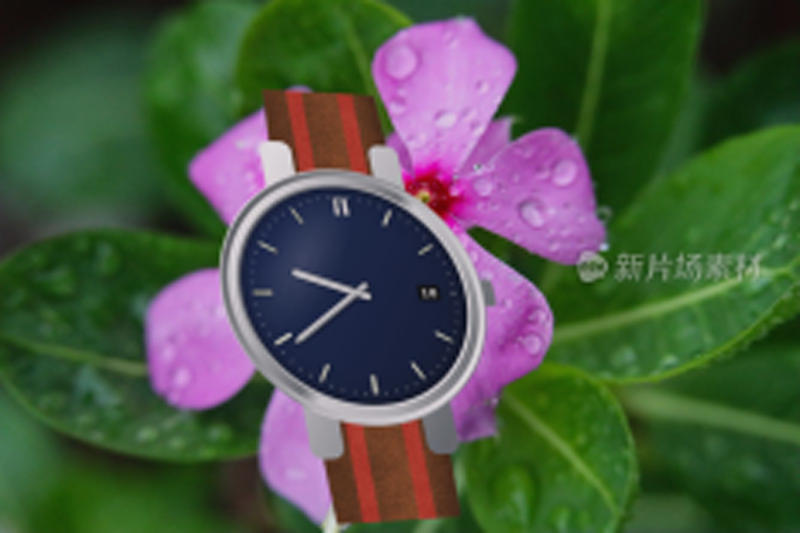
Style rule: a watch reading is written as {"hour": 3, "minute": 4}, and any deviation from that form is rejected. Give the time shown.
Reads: {"hour": 9, "minute": 39}
